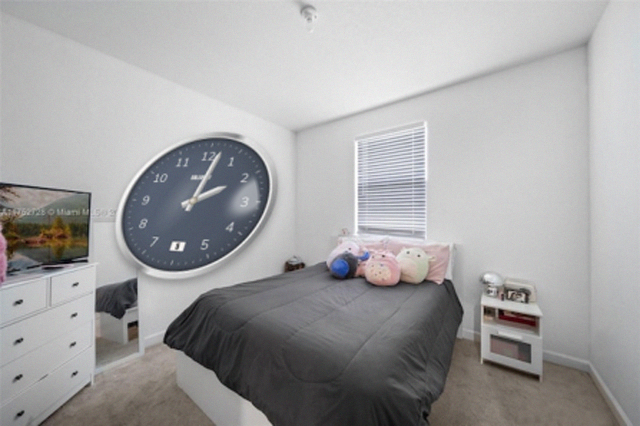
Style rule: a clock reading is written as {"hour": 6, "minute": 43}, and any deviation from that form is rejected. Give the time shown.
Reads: {"hour": 2, "minute": 2}
